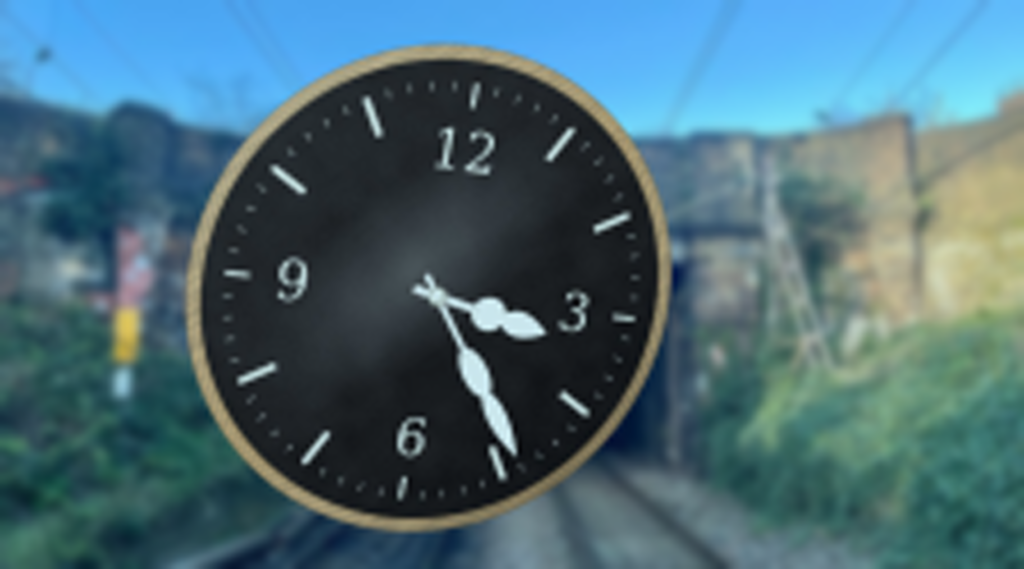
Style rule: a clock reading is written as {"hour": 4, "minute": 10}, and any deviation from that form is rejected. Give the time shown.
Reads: {"hour": 3, "minute": 24}
